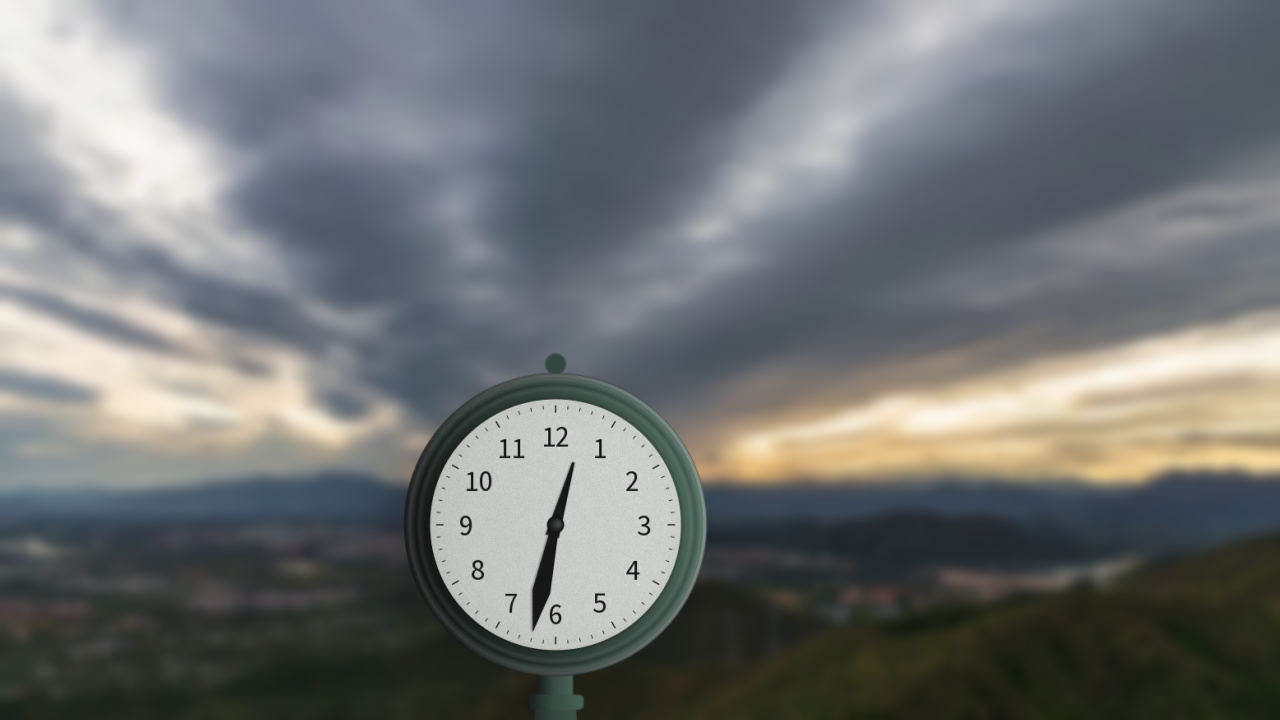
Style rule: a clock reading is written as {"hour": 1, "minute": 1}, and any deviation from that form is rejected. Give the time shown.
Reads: {"hour": 12, "minute": 32}
